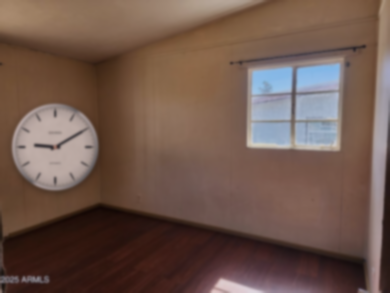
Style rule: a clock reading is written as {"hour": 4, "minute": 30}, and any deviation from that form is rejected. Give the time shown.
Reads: {"hour": 9, "minute": 10}
